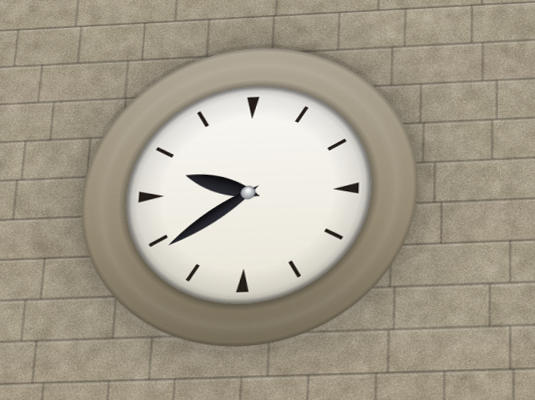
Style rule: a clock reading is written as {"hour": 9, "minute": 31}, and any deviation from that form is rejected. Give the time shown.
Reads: {"hour": 9, "minute": 39}
